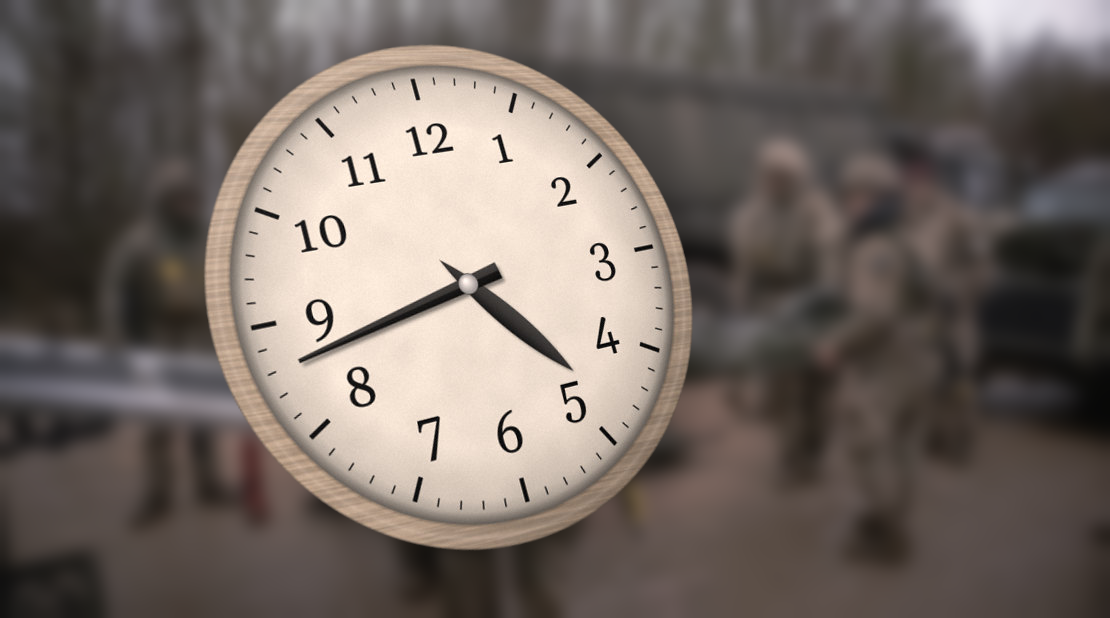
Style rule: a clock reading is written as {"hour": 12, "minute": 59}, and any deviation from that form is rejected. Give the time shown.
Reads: {"hour": 4, "minute": 43}
